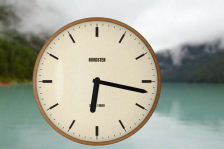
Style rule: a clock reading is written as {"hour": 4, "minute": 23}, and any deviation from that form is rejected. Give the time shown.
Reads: {"hour": 6, "minute": 17}
